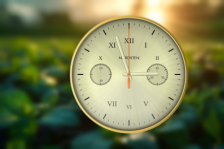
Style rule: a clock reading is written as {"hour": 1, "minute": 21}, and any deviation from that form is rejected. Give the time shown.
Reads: {"hour": 2, "minute": 57}
